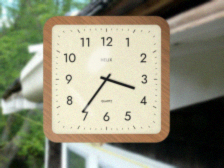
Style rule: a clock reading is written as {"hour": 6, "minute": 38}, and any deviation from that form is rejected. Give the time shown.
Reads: {"hour": 3, "minute": 36}
